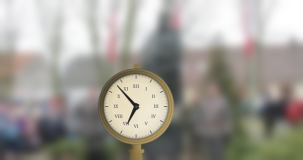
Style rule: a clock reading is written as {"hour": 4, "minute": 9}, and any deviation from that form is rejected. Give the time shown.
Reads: {"hour": 6, "minute": 53}
